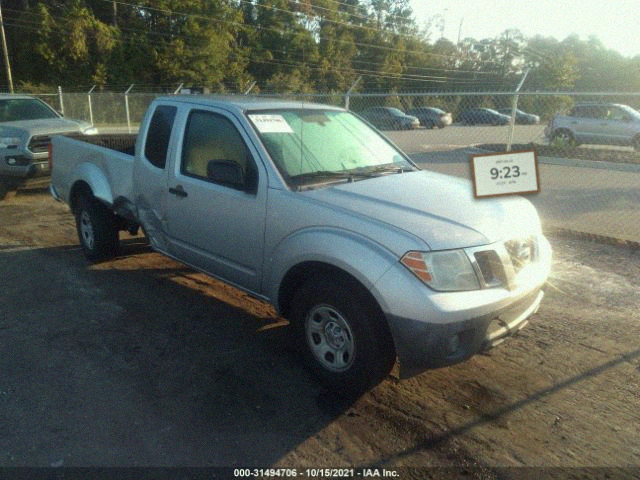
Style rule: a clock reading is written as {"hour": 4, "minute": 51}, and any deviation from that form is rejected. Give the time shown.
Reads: {"hour": 9, "minute": 23}
